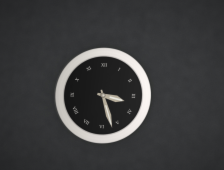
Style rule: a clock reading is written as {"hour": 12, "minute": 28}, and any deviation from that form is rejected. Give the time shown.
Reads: {"hour": 3, "minute": 27}
